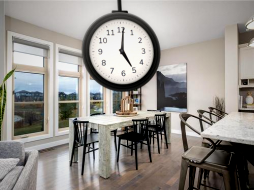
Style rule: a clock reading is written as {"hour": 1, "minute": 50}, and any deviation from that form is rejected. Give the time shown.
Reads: {"hour": 5, "minute": 1}
